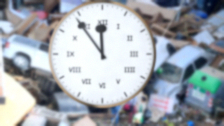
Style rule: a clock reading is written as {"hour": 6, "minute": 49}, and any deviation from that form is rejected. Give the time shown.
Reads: {"hour": 11, "minute": 54}
